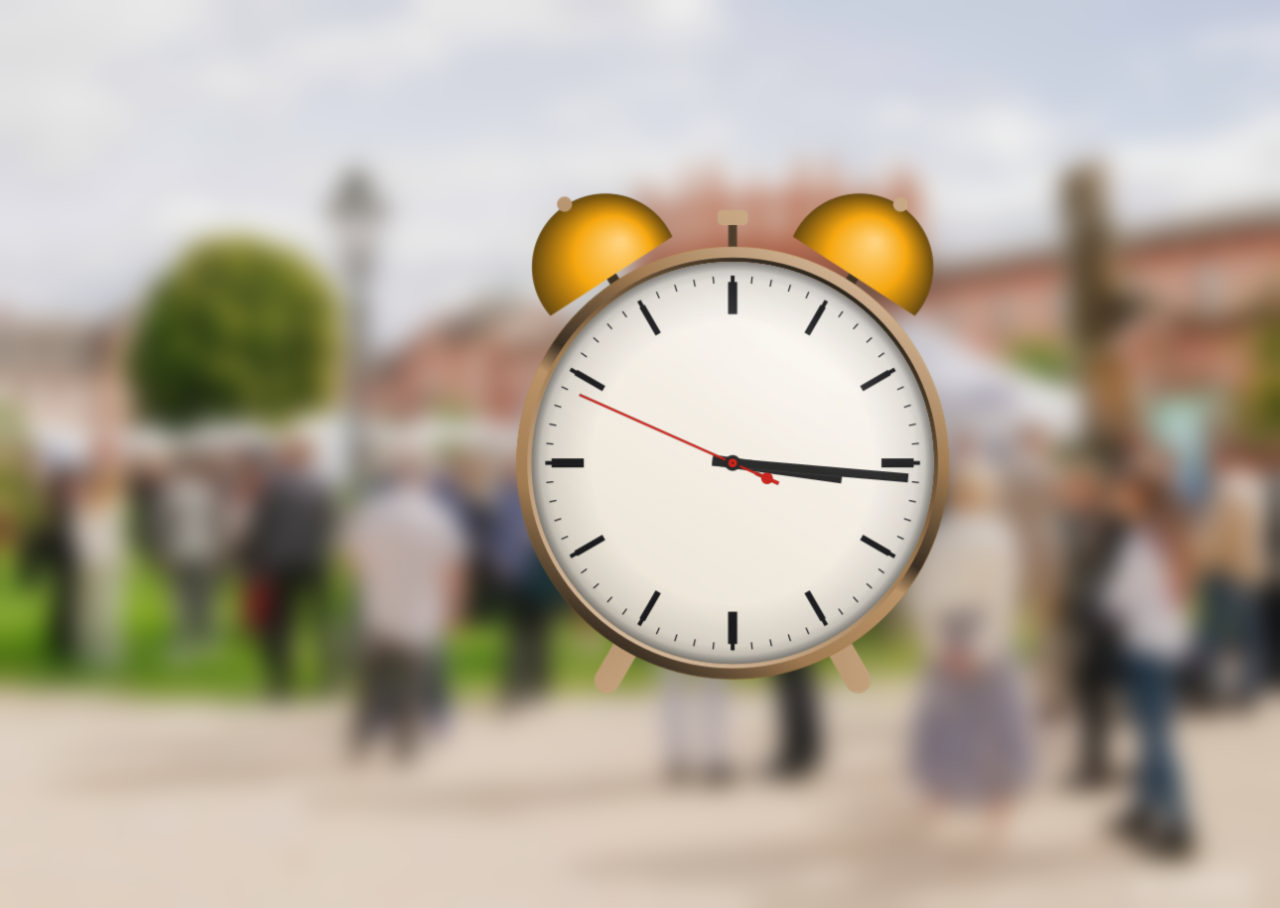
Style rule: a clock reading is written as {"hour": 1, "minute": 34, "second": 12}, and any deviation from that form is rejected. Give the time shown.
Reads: {"hour": 3, "minute": 15, "second": 49}
